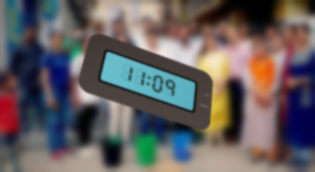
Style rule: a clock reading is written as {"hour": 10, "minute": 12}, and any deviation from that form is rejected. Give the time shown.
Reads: {"hour": 11, "minute": 9}
